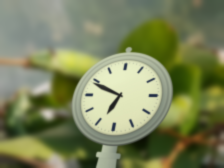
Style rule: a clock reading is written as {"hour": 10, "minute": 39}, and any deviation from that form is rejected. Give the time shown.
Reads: {"hour": 6, "minute": 49}
